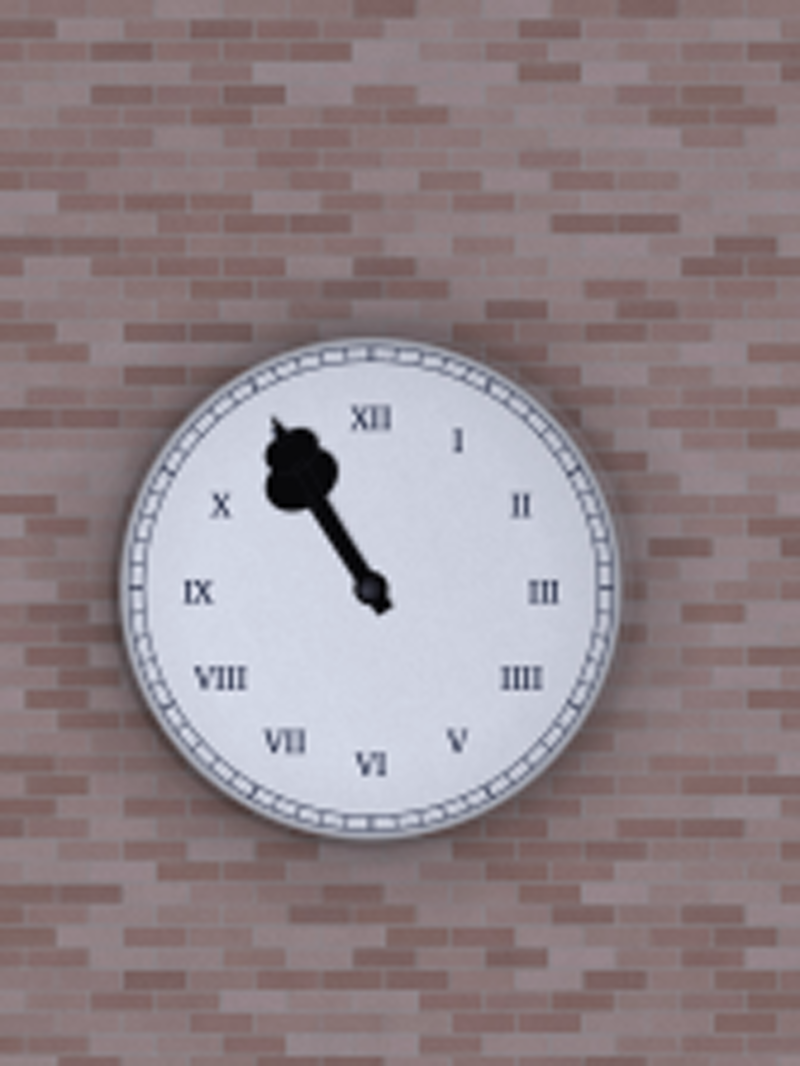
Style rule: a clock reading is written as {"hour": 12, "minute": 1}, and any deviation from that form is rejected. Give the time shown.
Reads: {"hour": 10, "minute": 55}
